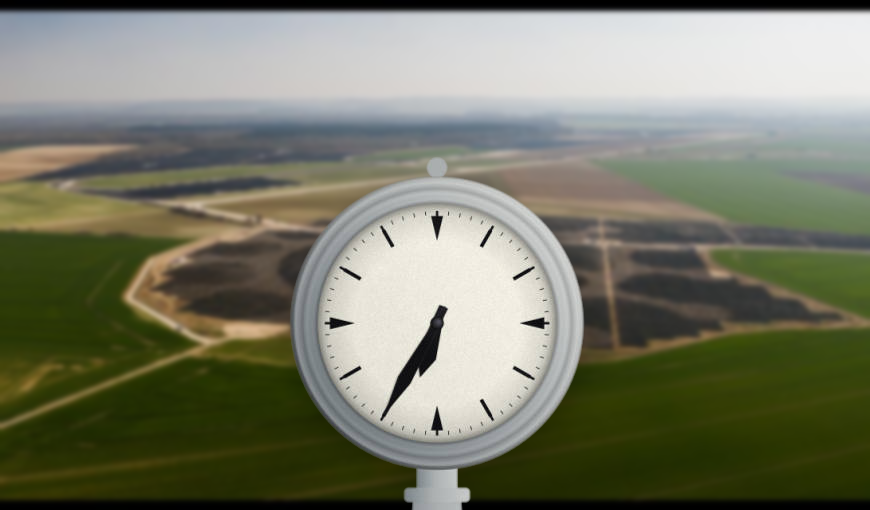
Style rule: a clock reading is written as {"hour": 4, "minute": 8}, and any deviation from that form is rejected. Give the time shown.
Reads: {"hour": 6, "minute": 35}
